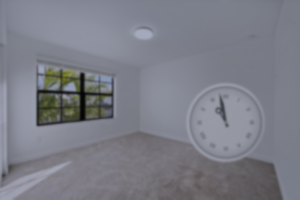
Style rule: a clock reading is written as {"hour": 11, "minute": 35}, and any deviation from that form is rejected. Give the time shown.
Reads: {"hour": 10, "minute": 58}
